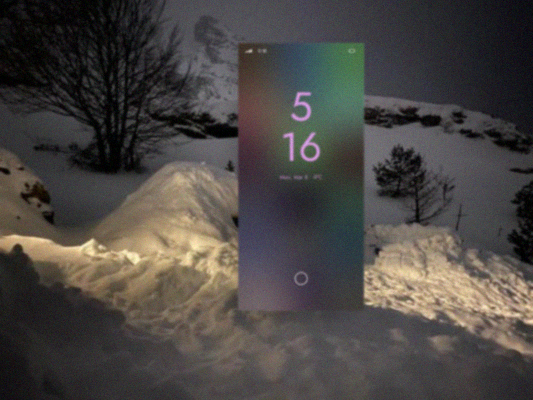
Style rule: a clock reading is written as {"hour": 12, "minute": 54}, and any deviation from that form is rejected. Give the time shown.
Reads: {"hour": 5, "minute": 16}
